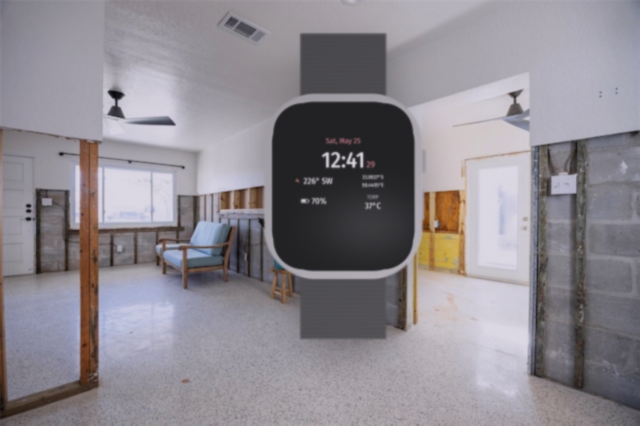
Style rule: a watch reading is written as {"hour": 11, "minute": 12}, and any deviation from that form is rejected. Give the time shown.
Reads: {"hour": 12, "minute": 41}
